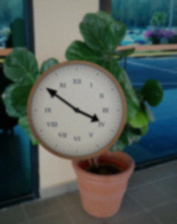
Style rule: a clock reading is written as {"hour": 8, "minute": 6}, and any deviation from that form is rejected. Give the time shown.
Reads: {"hour": 3, "minute": 51}
